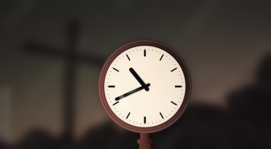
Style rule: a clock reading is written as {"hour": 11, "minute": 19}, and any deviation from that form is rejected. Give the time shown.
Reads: {"hour": 10, "minute": 41}
